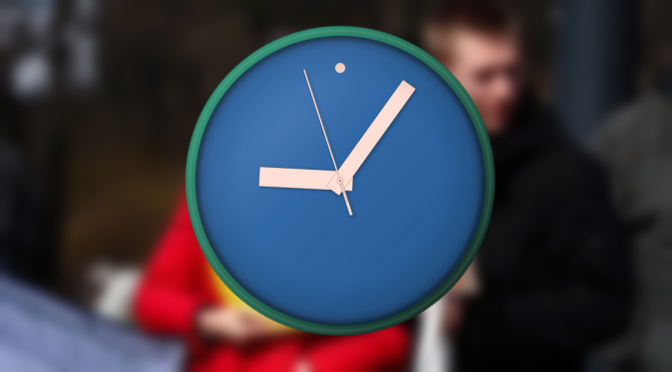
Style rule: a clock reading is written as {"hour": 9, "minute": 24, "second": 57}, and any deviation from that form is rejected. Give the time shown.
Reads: {"hour": 9, "minute": 5, "second": 57}
